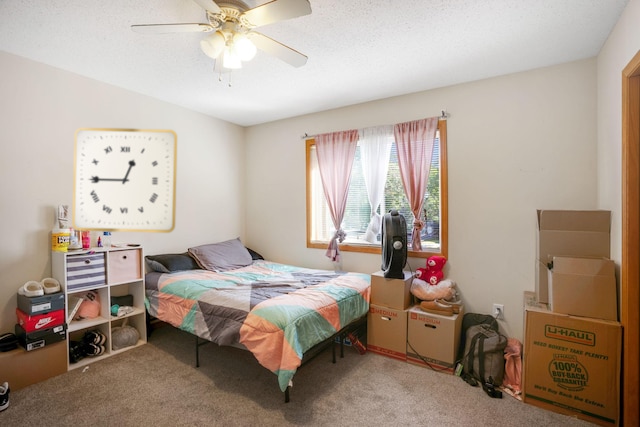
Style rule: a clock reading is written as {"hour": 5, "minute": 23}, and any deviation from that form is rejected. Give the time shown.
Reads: {"hour": 12, "minute": 45}
